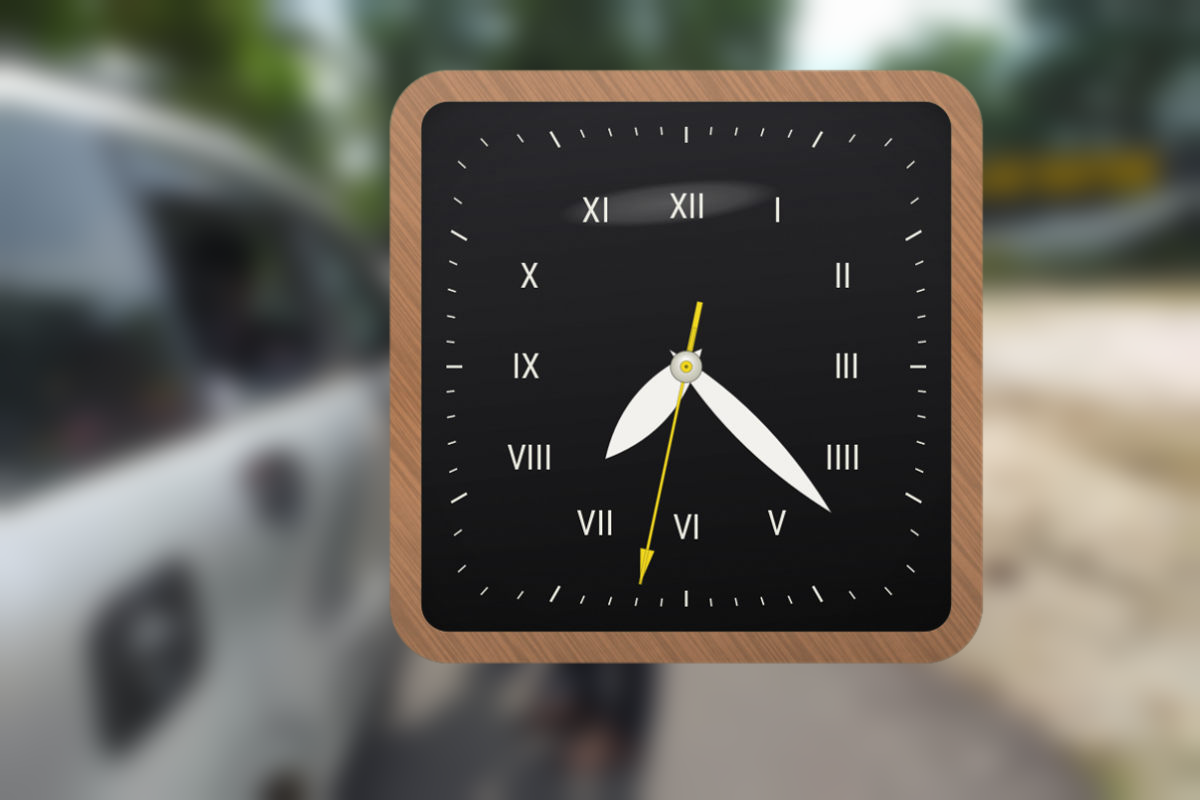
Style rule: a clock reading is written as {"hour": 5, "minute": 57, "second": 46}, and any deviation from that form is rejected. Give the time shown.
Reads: {"hour": 7, "minute": 22, "second": 32}
